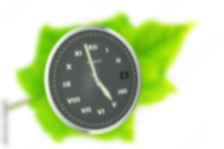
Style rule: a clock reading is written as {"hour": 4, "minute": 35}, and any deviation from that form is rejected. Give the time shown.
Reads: {"hour": 4, "minute": 58}
